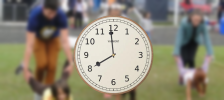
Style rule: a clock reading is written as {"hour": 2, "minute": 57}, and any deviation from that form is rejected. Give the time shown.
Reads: {"hour": 7, "minute": 59}
